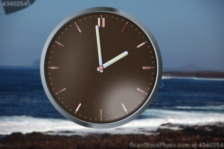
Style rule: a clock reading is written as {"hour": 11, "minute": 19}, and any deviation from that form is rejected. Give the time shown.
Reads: {"hour": 1, "minute": 59}
